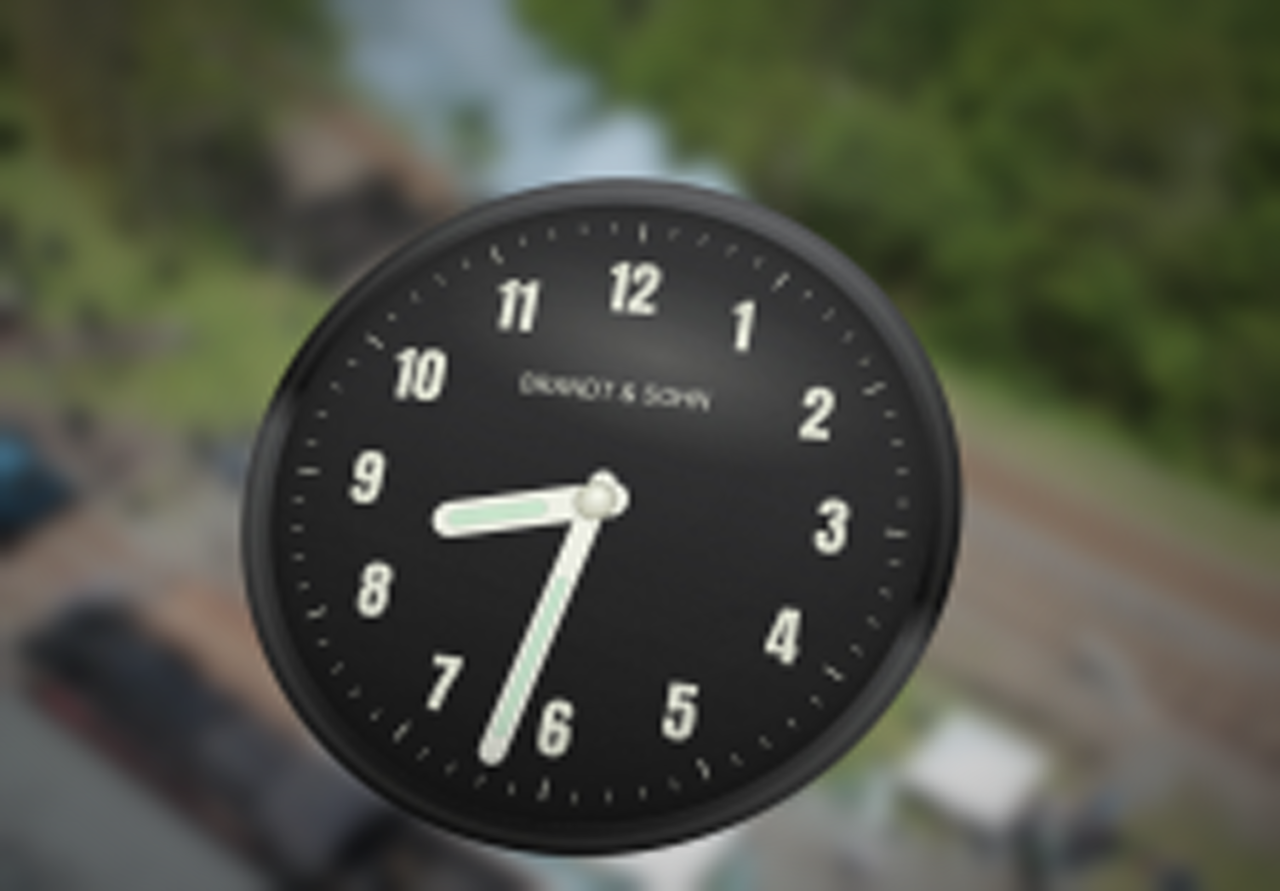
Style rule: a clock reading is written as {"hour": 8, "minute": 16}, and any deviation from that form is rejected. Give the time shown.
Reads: {"hour": 8, "minute": 32}
